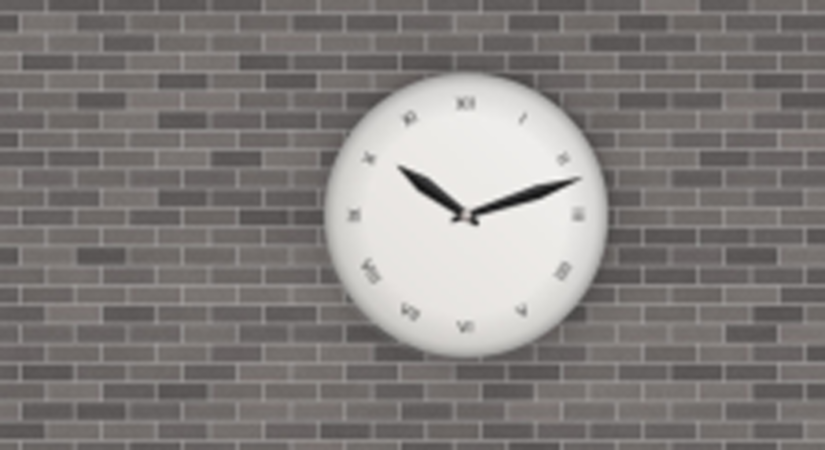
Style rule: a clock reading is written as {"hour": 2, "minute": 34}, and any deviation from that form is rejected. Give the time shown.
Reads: {"hour": 10, "minute": 12}
